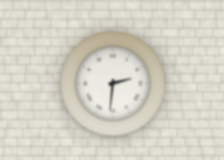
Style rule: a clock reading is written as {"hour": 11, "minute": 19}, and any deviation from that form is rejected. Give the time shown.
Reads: {"hour": 2, "minute": 31}
